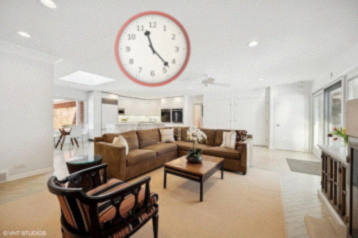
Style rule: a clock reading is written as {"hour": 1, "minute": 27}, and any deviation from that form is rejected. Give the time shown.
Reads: {"hour": 11, "minute": 23}
